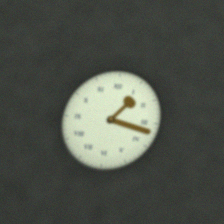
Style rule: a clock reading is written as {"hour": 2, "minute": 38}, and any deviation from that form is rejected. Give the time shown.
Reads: {"hour": 1, "minute": 17}
